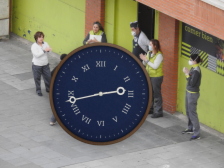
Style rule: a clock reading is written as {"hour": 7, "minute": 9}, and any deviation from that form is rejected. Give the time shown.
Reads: {"hour": 2, "minute": 43}
